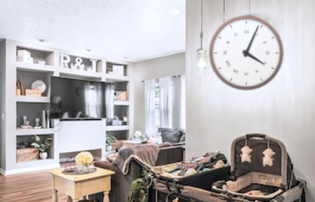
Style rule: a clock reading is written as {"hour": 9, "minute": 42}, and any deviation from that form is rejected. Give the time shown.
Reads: {"hour": 4, "minute": 4}
